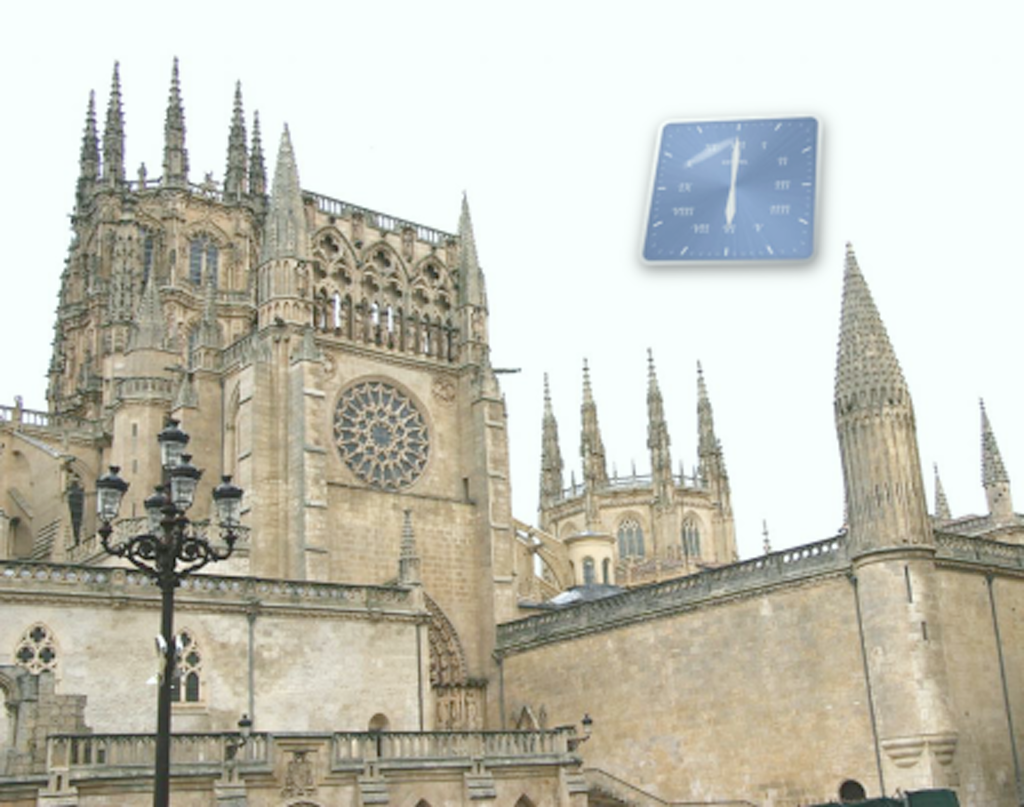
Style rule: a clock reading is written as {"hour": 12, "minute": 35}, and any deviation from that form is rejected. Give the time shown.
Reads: {"hour": 6, "minute": 0}
